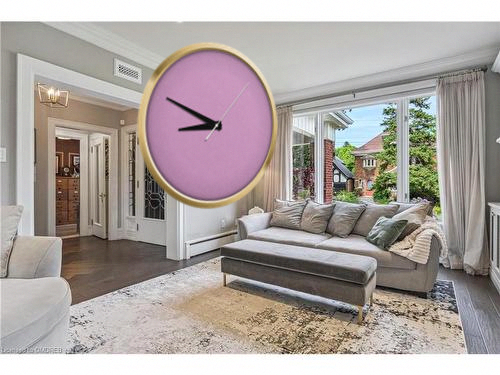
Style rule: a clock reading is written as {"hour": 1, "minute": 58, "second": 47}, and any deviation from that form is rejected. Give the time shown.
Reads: {"hour": 8, "minute": 49, "second": 7}
